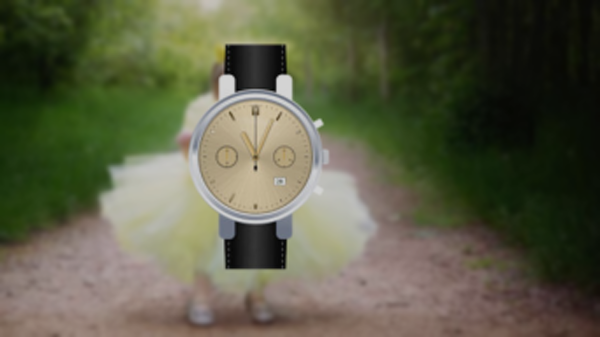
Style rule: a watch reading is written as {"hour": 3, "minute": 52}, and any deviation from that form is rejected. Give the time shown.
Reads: {"hour": 11, "minute": 4}
